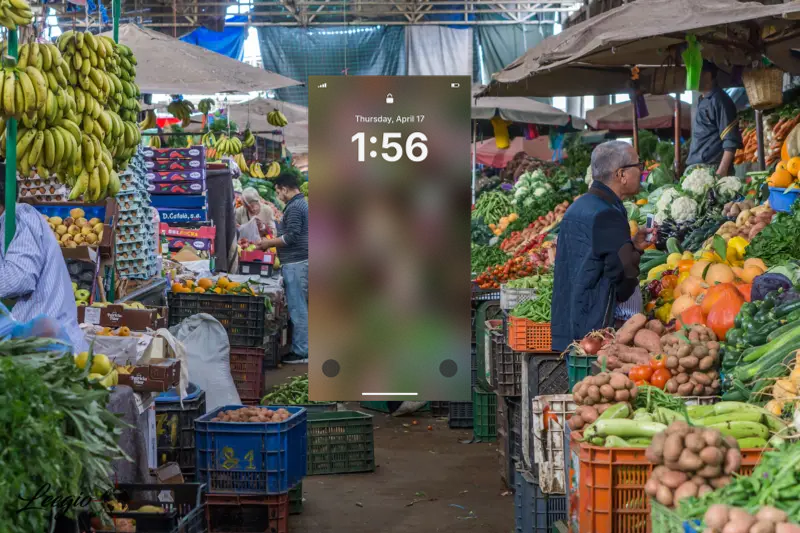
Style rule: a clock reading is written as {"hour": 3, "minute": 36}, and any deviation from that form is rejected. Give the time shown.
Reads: {"hour": 1, "minute": 56}
